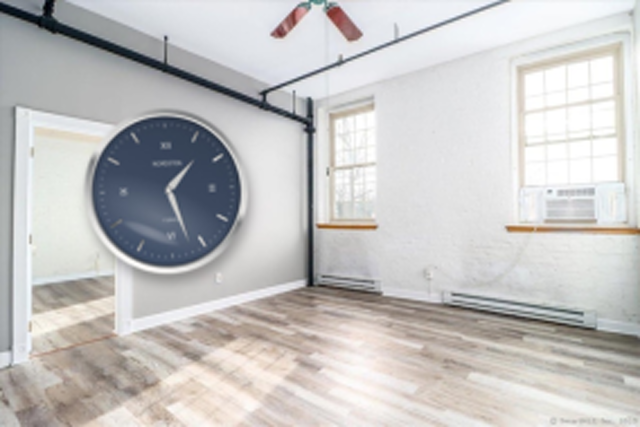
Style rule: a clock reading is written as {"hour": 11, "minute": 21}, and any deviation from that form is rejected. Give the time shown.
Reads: {"hour": 1, "minute": 27}
